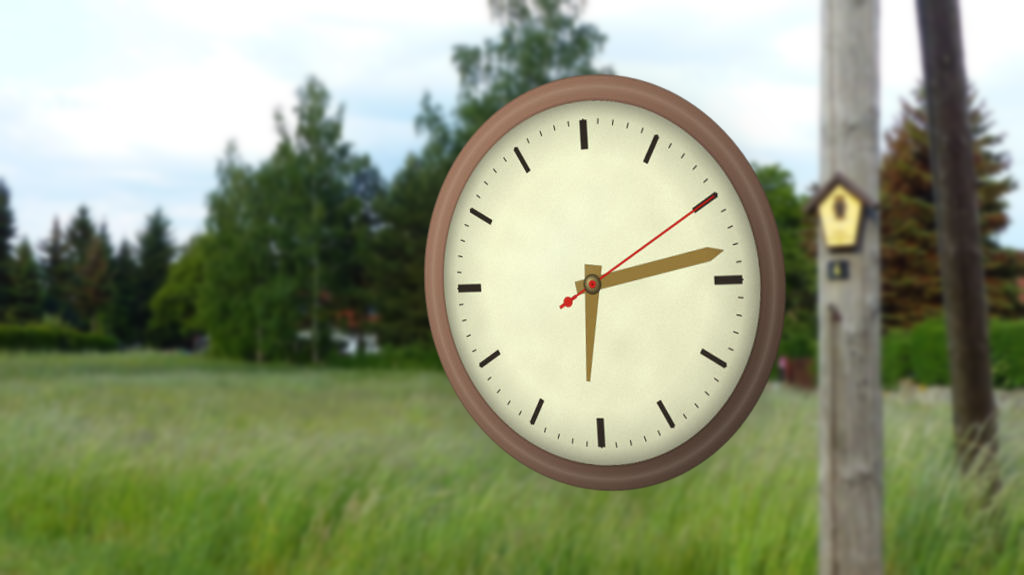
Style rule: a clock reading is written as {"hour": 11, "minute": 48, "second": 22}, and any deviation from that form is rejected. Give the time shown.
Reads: {"hour": 6, "minute": 13, "second": 10}
